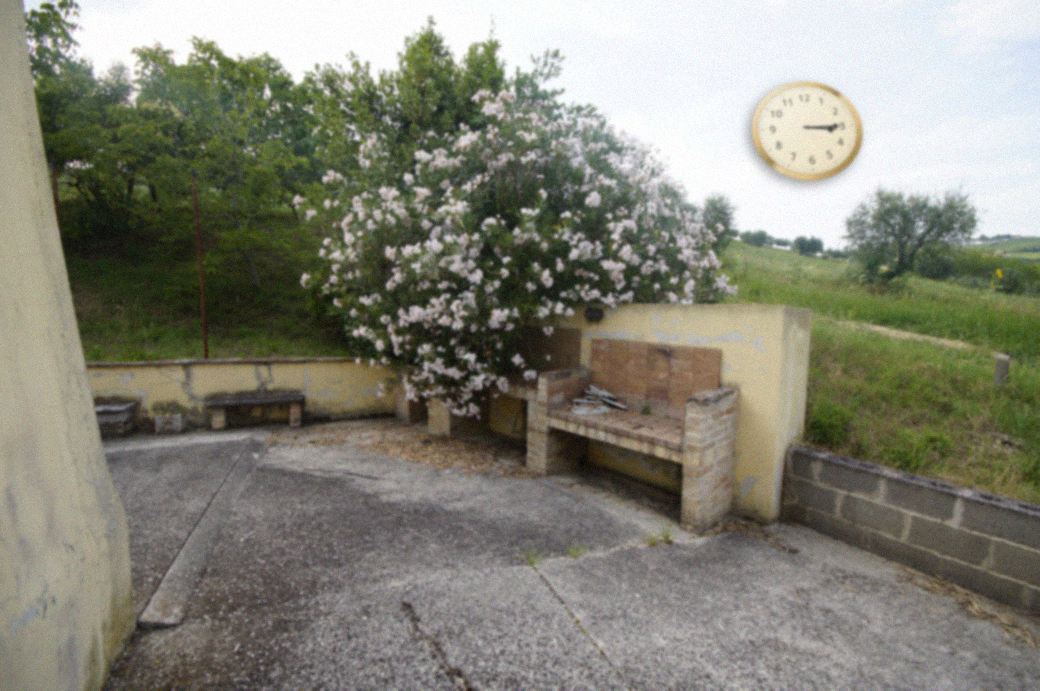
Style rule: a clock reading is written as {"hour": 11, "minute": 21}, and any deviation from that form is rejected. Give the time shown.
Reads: {"hour": 3, "minute": 15}
